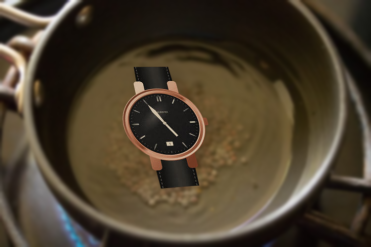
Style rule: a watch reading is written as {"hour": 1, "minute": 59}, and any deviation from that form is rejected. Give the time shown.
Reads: {"hour": 4, "minute": 55}
